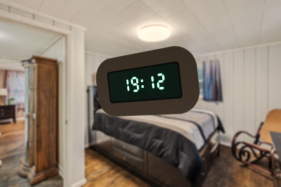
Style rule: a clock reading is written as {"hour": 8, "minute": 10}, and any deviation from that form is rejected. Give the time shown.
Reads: {"hour": 19, "minute": 12}
